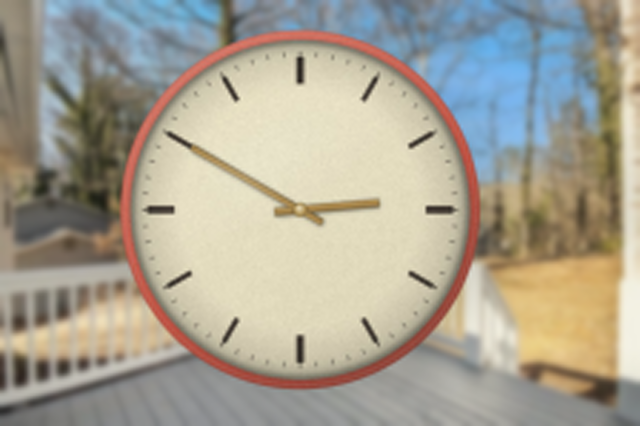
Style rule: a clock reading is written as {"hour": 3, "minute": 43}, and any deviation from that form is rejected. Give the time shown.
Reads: {"hour": 2, "minute": 50}
